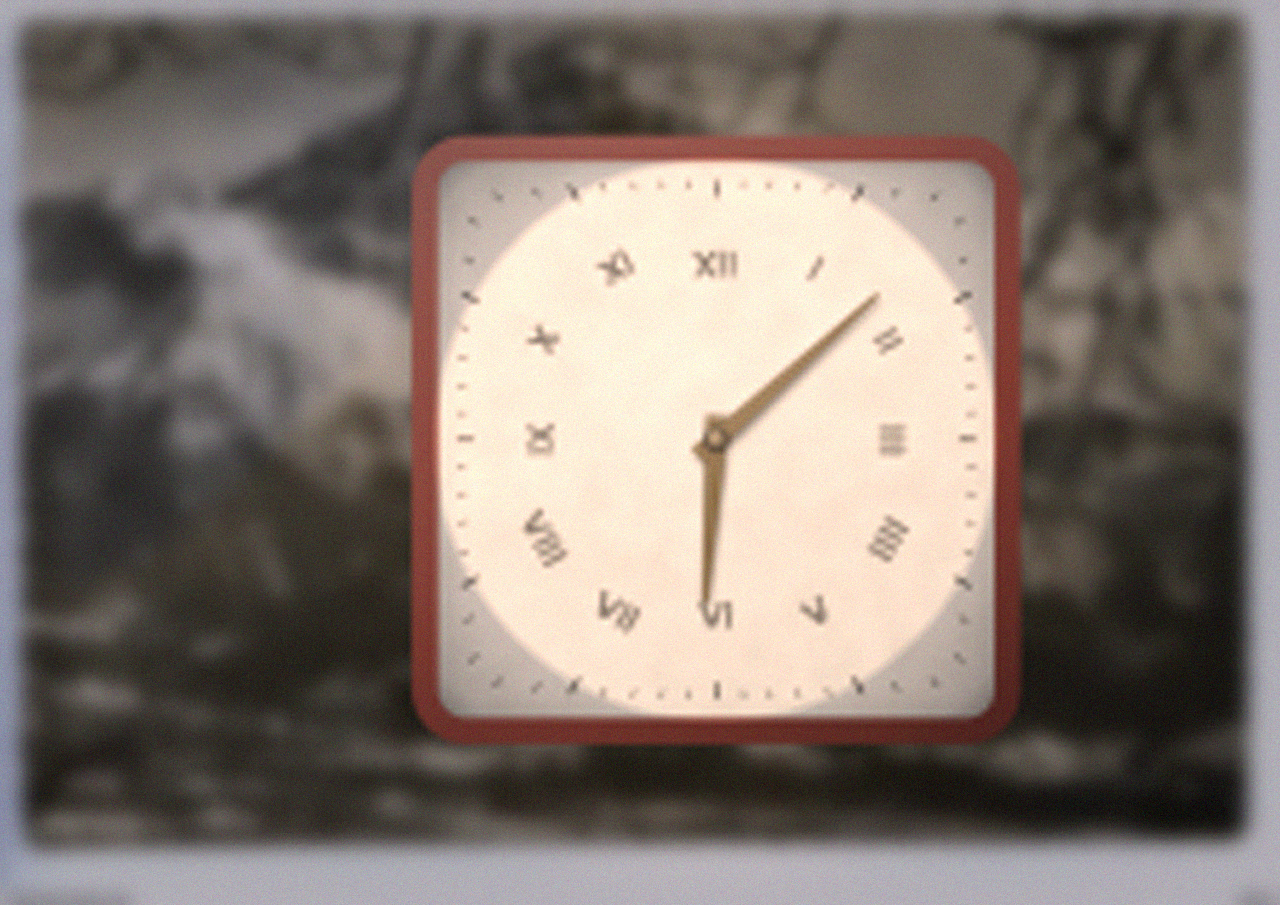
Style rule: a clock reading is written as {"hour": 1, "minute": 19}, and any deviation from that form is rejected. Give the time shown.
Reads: {"hour": 6, "minute": 8}
